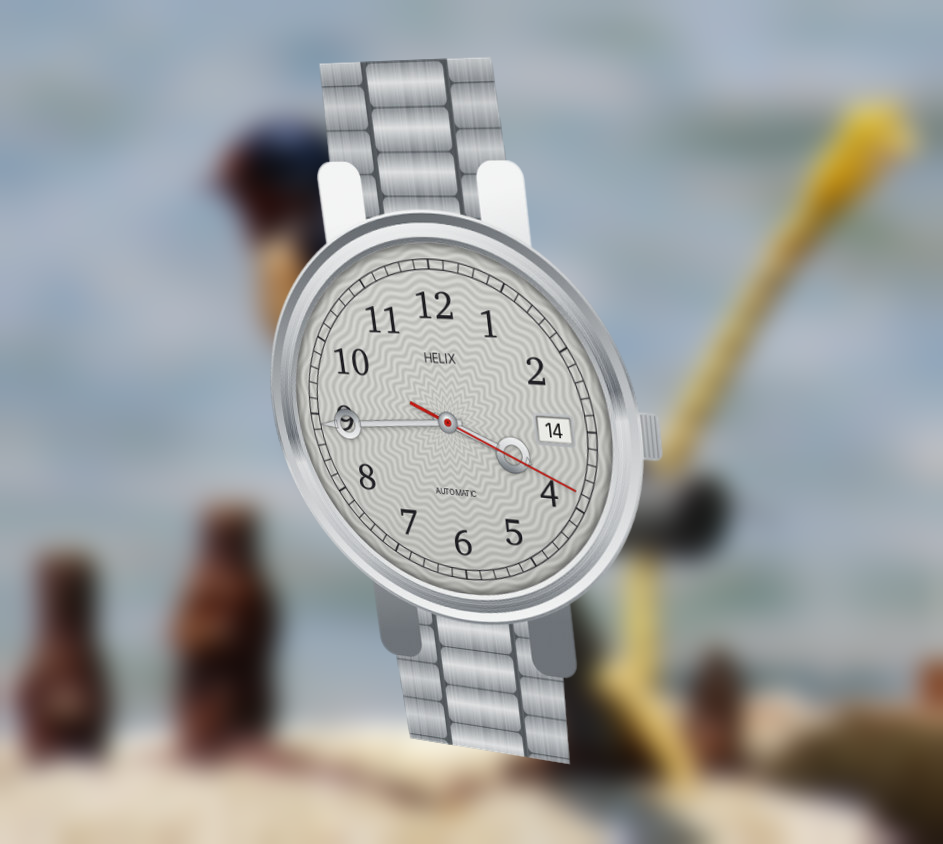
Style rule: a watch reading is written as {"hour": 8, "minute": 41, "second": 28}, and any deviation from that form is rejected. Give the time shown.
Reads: {"hour": 3, "minute": 44, "second": 19}
